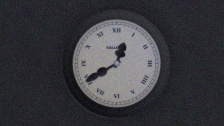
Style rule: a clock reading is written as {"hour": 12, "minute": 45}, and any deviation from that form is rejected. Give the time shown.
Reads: {"hour": 12, "minute": 40}
